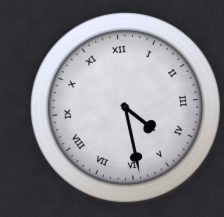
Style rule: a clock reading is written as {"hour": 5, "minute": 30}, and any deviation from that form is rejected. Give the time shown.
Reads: {"hour": 4, "minute": 29}
